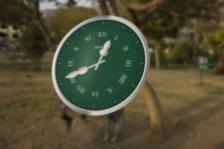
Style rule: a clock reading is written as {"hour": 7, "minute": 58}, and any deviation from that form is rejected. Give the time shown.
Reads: {"hour": 12, "minute": 41}
